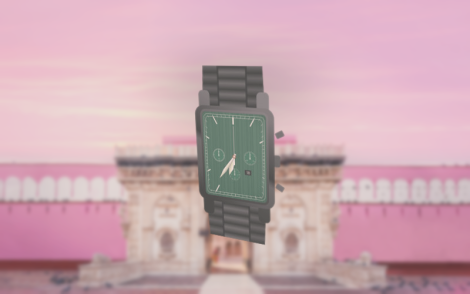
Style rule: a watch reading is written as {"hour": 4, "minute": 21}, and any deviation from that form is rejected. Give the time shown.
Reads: {"hour": 6, "minute": 36}
